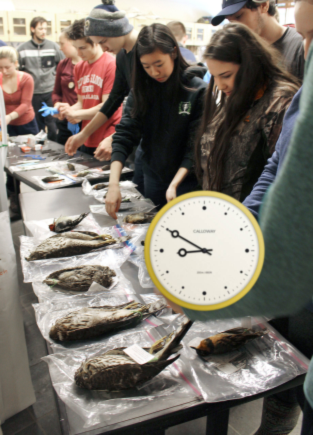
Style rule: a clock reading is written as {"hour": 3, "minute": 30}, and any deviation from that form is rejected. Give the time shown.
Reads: {"hour": 8, "minute": 50}
